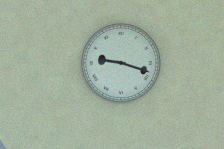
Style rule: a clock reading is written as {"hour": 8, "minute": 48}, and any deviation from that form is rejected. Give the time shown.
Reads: {"hour": 9, "minute": 18}
